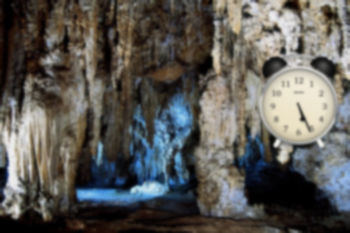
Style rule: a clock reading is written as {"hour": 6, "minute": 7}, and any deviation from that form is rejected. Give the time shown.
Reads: {"hour": 5, "minute": 26}
